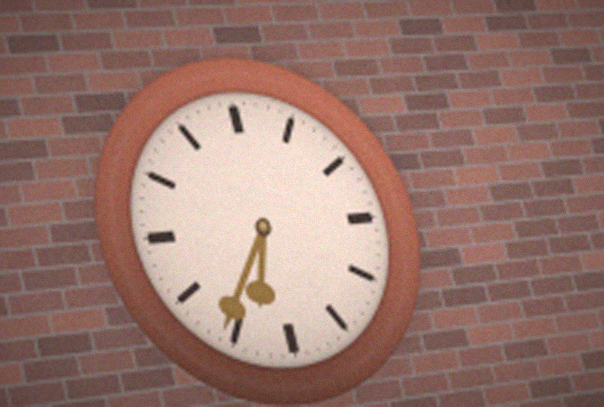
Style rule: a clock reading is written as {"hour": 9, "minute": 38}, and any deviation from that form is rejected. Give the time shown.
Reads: {"hour": 6, "minute": 36}
